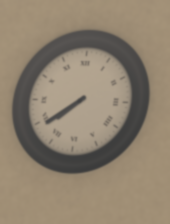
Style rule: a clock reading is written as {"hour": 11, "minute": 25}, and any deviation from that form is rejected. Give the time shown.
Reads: {"hour": 7, "minute": 39}
